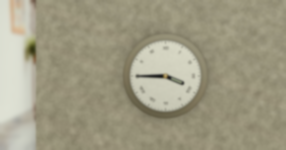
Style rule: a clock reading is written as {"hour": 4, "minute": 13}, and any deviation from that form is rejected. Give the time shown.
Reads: {"hour": 3, "minute": 45}
